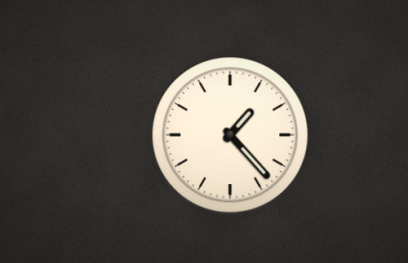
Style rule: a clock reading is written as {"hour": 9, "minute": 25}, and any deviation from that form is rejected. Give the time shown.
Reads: {"hour": 1, "minute": 23}
